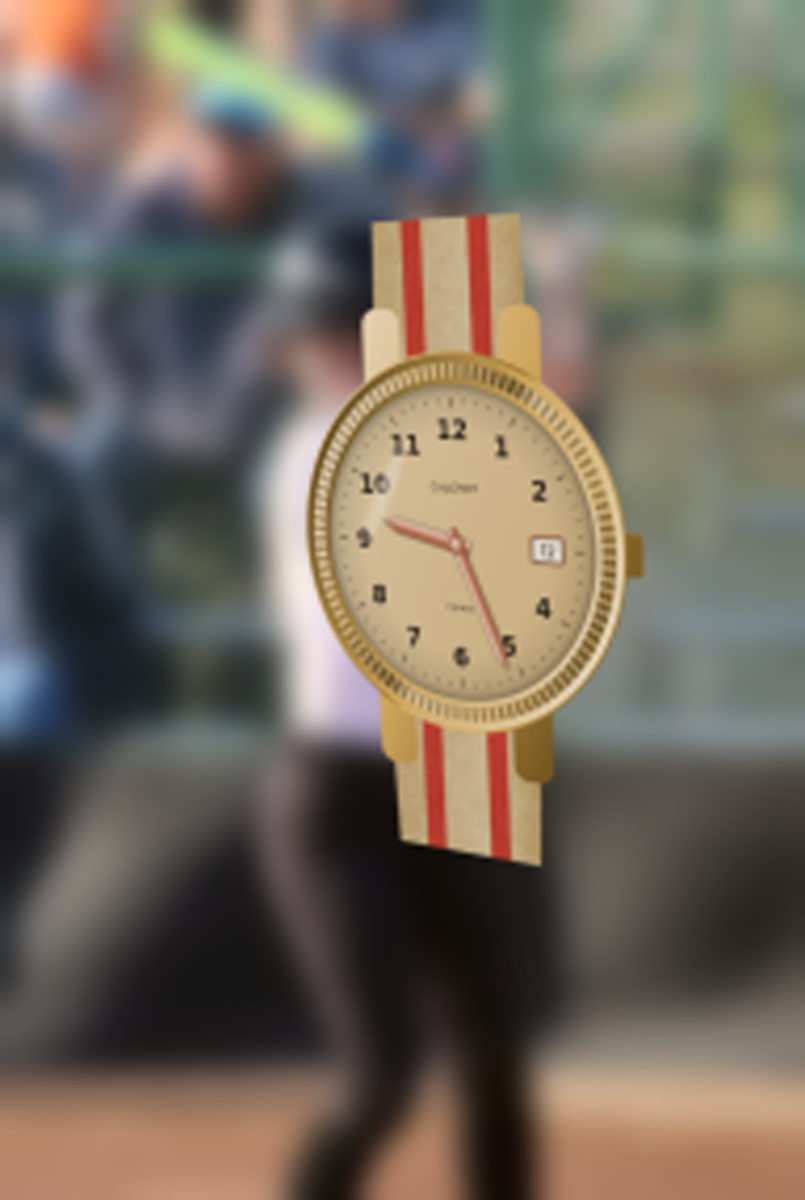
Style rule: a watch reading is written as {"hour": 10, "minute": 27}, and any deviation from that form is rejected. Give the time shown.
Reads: {"hour": 9, "minute": 26}
